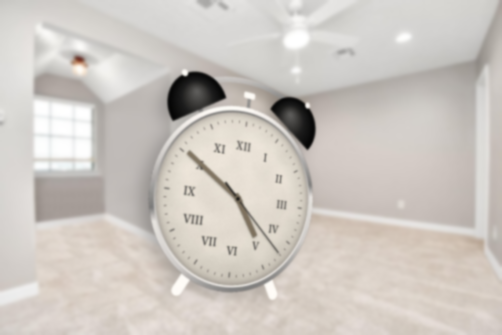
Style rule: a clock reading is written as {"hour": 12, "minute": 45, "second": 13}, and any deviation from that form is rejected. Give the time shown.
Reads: {"hour": 4, "minute": 50, "second": 22}
